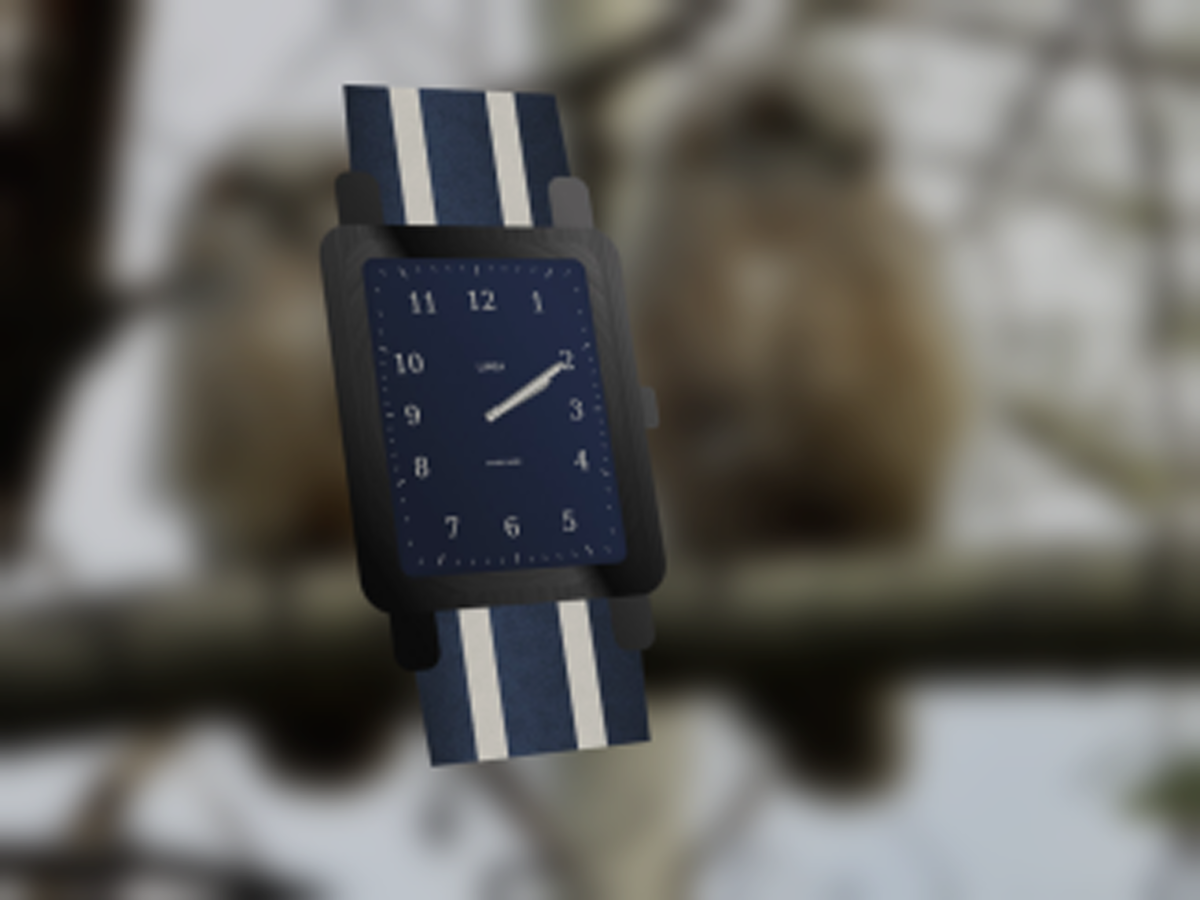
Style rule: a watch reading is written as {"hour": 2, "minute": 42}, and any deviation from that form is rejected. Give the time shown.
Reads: {"hour": 2, "minute": 10}
